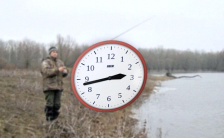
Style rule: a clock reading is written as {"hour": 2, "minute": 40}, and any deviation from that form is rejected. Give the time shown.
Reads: {"hour": 2, "minute": 43}
